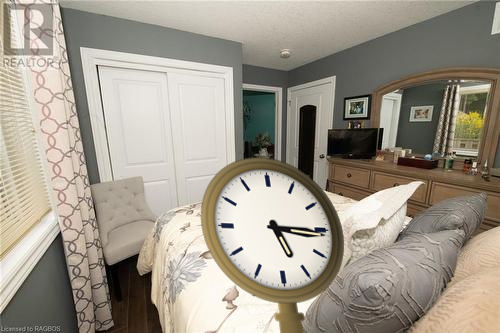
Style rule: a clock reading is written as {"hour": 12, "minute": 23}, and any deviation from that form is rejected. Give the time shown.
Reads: {"hour": 5, "minute": 16}
